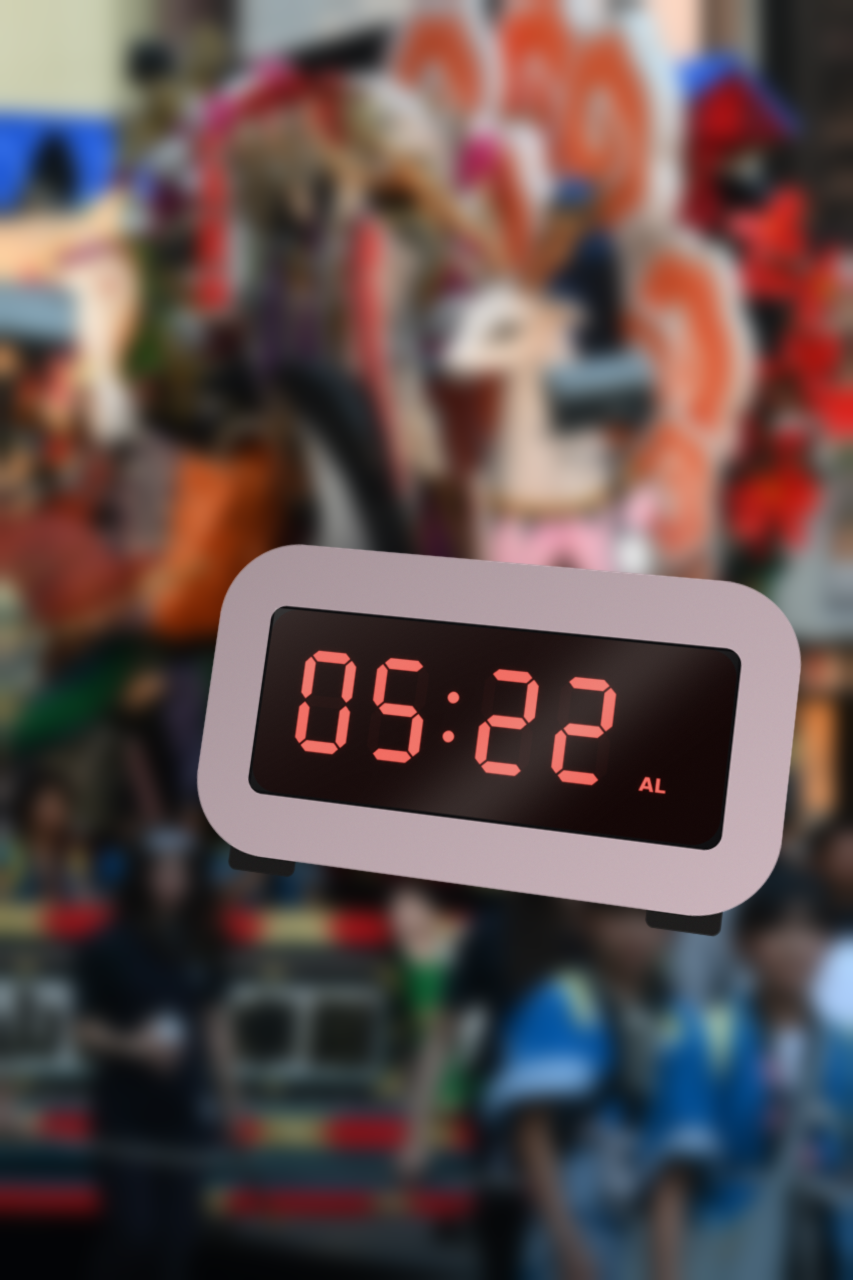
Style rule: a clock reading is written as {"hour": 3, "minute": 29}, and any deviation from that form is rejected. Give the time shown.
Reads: {"hour": 5, "minute": 22}
